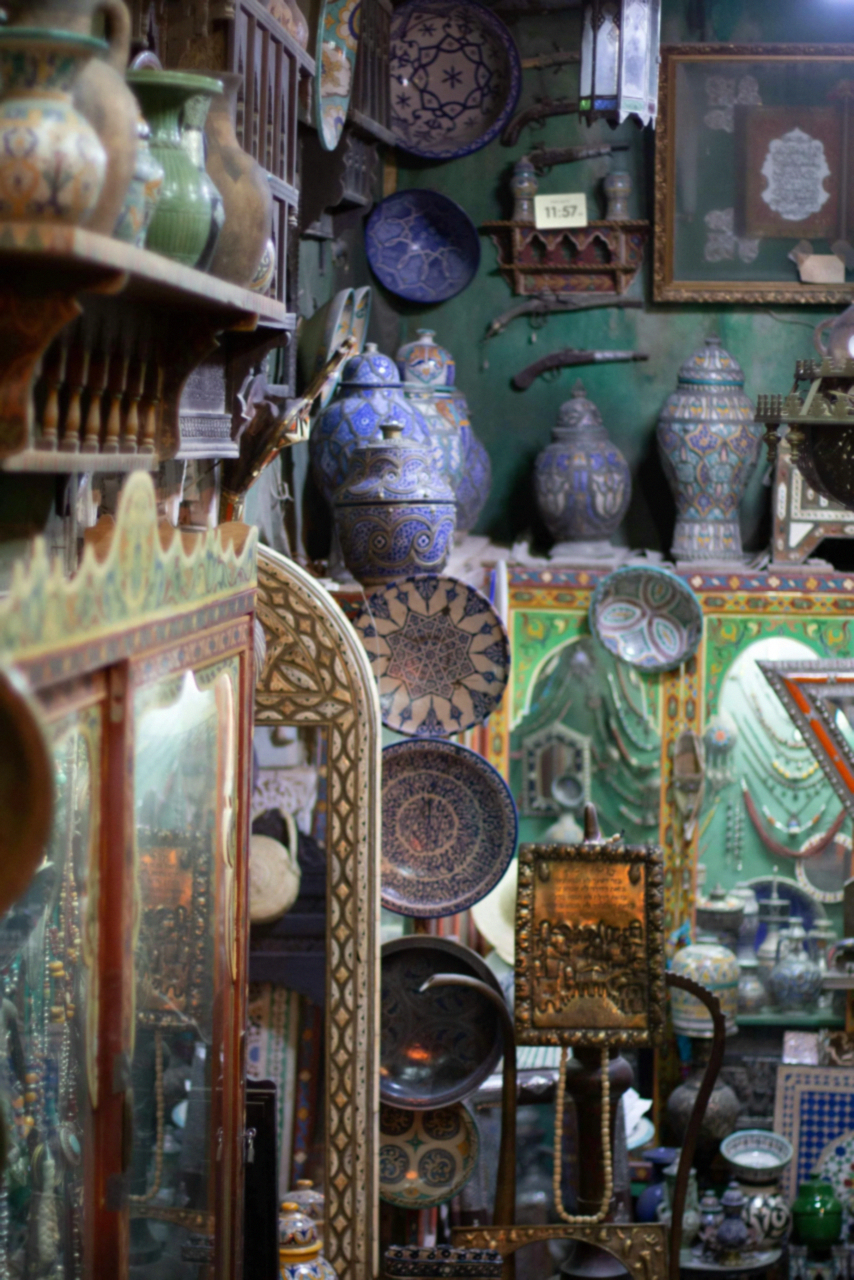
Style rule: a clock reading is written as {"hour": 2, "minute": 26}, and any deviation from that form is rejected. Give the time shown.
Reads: {"hour": 11, "minute": 57}
